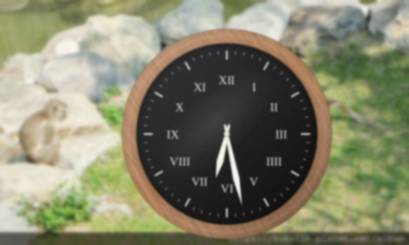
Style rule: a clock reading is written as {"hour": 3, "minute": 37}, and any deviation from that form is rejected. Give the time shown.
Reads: {"hour": 6, "minute": 28}
